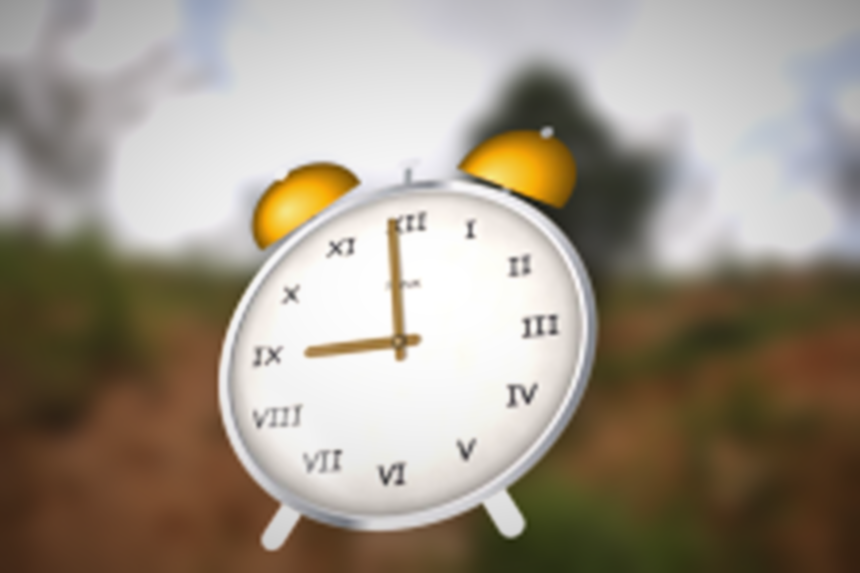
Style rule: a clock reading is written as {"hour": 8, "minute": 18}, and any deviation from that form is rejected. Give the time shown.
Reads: {"hour": 8, "minute": 59}
